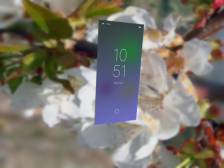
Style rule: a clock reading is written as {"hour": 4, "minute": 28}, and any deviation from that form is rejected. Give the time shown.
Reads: {"hour": 10, "minute": 51}
